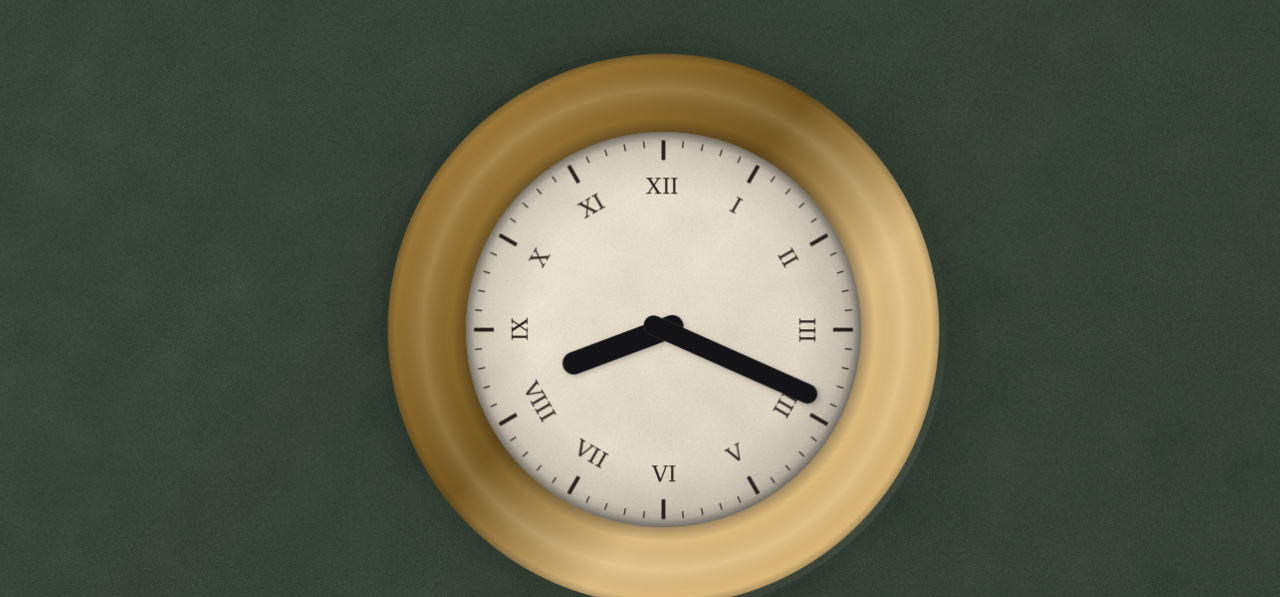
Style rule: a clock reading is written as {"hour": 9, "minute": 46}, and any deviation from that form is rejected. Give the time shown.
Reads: {"hour": 8, "minute": 19}
